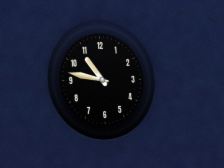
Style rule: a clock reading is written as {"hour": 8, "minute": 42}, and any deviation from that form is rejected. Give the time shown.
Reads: {"hour": 10, "minute": 47}
